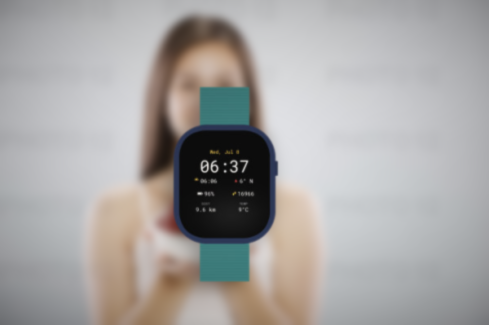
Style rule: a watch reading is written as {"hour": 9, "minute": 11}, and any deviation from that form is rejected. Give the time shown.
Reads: {"hour": 6, "minute": 37}
